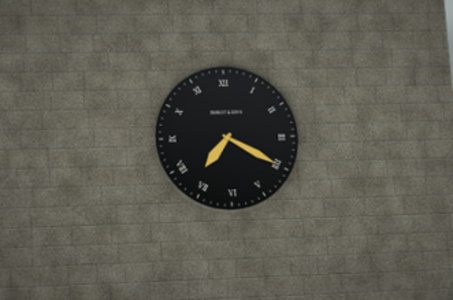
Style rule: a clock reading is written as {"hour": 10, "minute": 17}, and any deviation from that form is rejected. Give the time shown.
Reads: {"hour": 7, "minute": 20}
